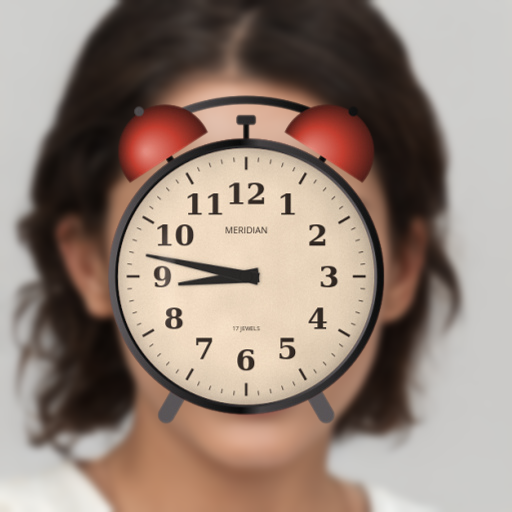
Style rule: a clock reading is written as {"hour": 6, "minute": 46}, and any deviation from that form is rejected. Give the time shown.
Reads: {"hour": 8, "minute": 47}
